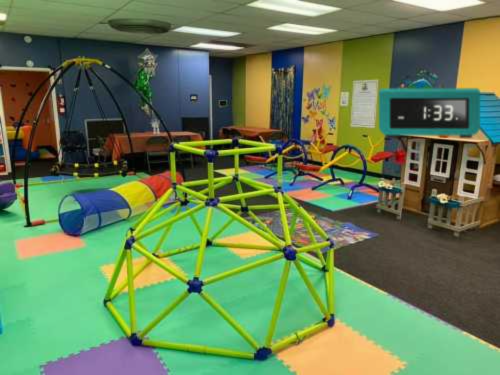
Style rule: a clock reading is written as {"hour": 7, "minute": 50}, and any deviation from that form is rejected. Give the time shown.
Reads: {"hour": 1, "minute": 33}
